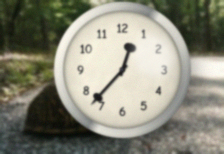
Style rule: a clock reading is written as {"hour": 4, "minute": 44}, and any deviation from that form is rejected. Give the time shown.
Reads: {"hour": 12, "minute": 37}
